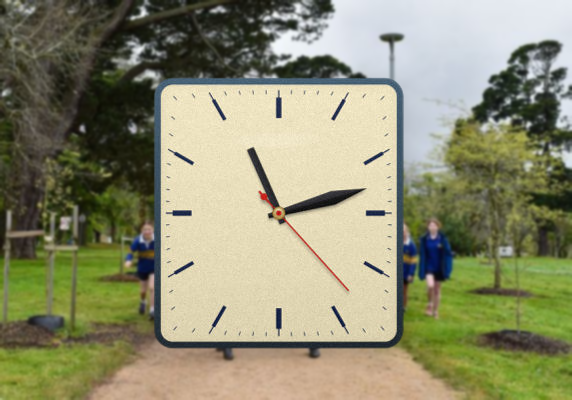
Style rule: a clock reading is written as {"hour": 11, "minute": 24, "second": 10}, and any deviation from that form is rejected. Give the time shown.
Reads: {"hour": 11, "minute": 12, "second": 23}
